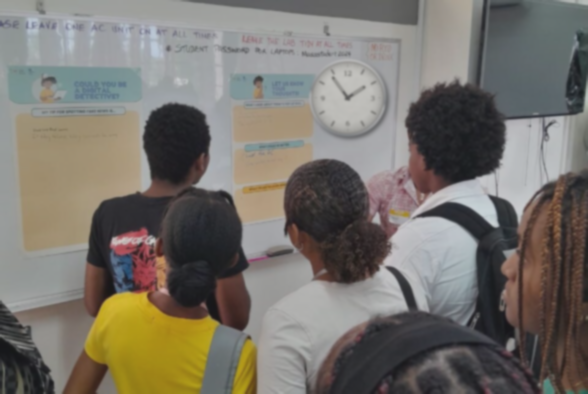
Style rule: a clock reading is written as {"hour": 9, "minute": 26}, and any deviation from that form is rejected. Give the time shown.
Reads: {"hour": 1, "minute": 54}
